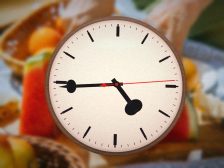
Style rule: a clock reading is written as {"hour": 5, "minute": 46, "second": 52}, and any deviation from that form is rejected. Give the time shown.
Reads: {"hour": 4, "minute": 44, "second": 14}
